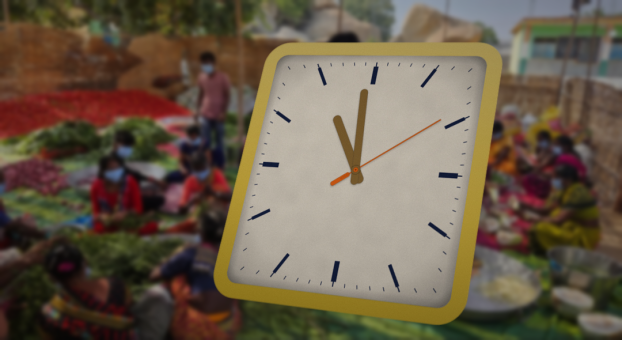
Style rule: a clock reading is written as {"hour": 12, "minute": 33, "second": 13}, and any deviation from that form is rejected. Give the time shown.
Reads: {"hour": 10, "minute": 59, "second": 9}
